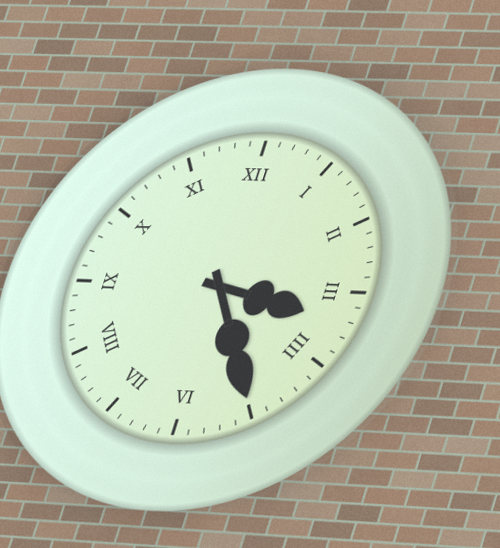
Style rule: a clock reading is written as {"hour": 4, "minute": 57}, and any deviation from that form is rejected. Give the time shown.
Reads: {"hour": 3, "minute": 25}
